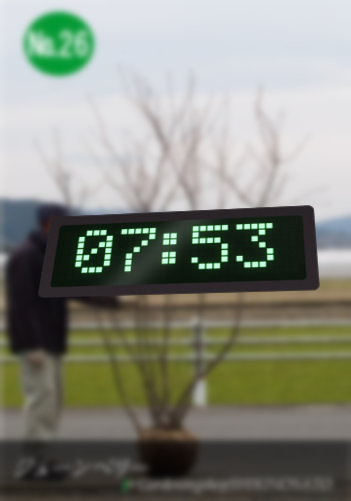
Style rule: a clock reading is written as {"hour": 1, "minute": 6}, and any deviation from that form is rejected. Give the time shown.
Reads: {"hour": 7, "minute": 53}
